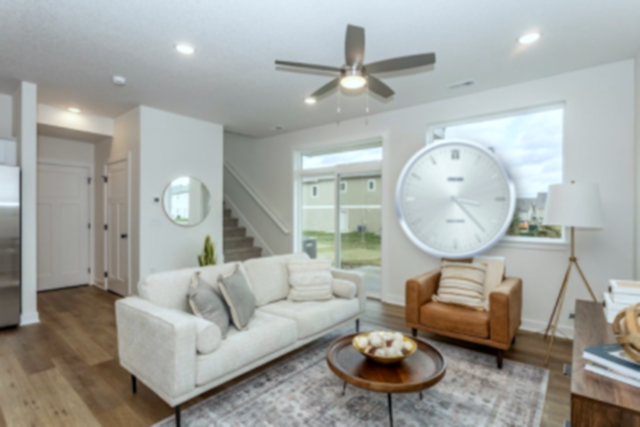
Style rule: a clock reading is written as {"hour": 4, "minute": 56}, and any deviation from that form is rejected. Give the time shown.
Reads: {"hour": 3, "minute": 23}
